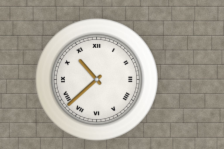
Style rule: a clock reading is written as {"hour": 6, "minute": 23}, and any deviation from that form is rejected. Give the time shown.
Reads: {"hour": 10, "minute": 38}
